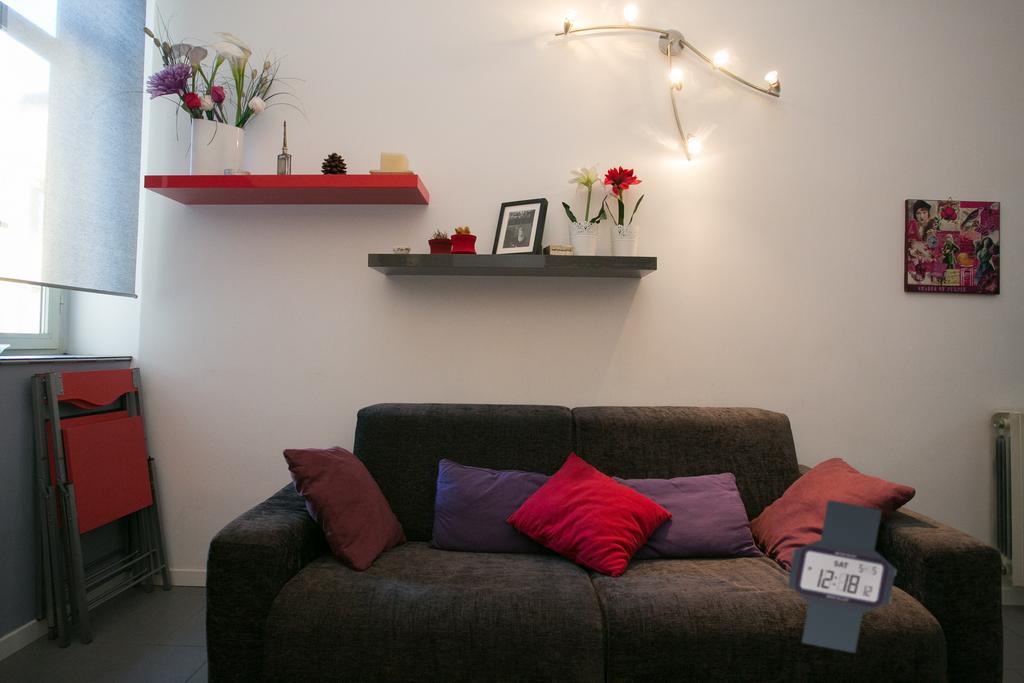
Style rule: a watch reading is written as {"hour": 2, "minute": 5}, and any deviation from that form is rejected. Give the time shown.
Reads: {"hour": 12, "minute": 18}
